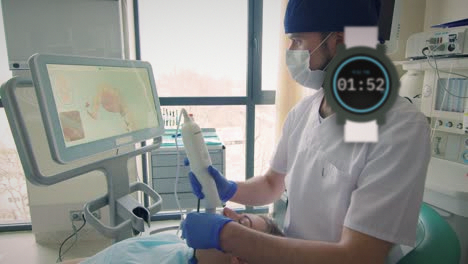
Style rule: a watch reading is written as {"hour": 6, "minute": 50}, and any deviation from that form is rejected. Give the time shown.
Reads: {"hour": 1, "minute": 52}
